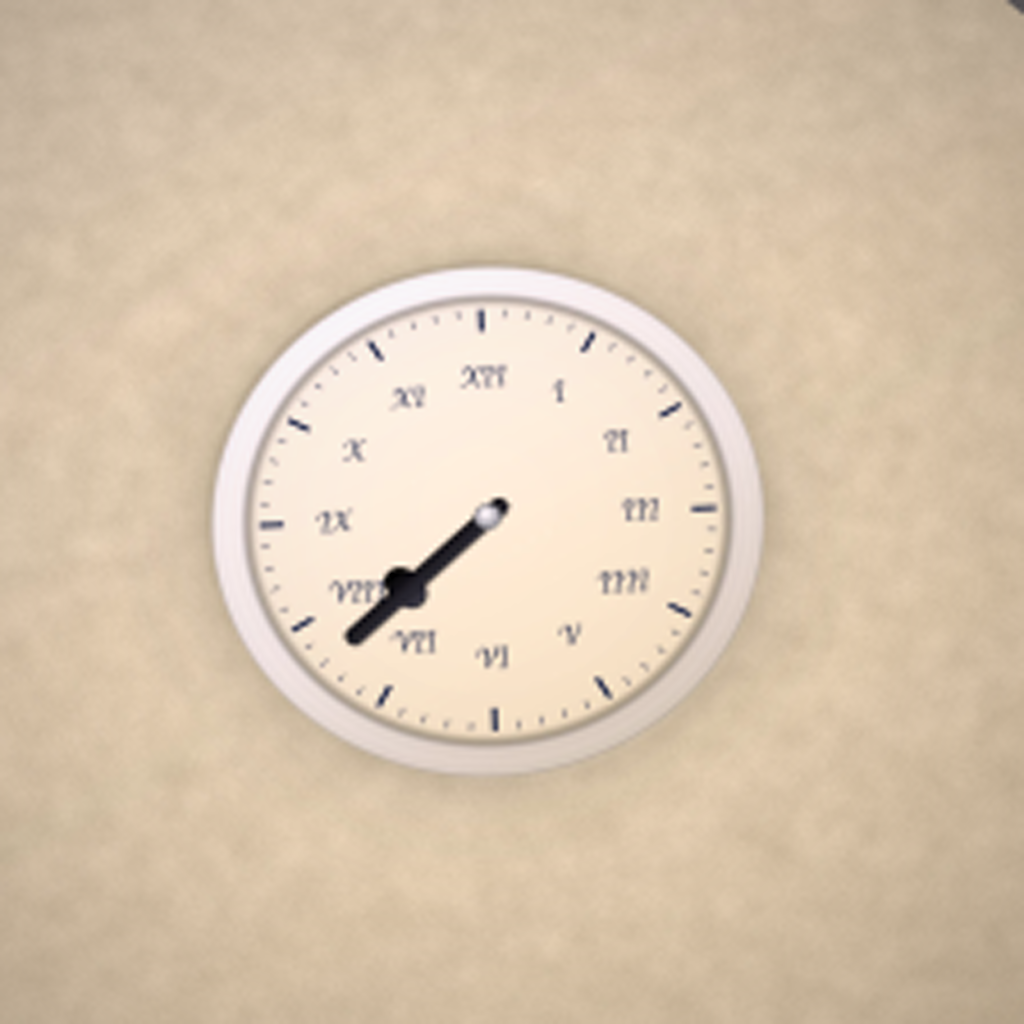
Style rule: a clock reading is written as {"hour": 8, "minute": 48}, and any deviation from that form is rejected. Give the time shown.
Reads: {"hour": 7, "minute": 38}
